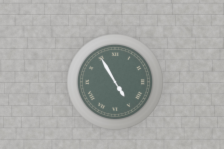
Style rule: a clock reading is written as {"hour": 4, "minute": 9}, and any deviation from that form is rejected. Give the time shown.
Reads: {"hour": 4, "minute": 55}
